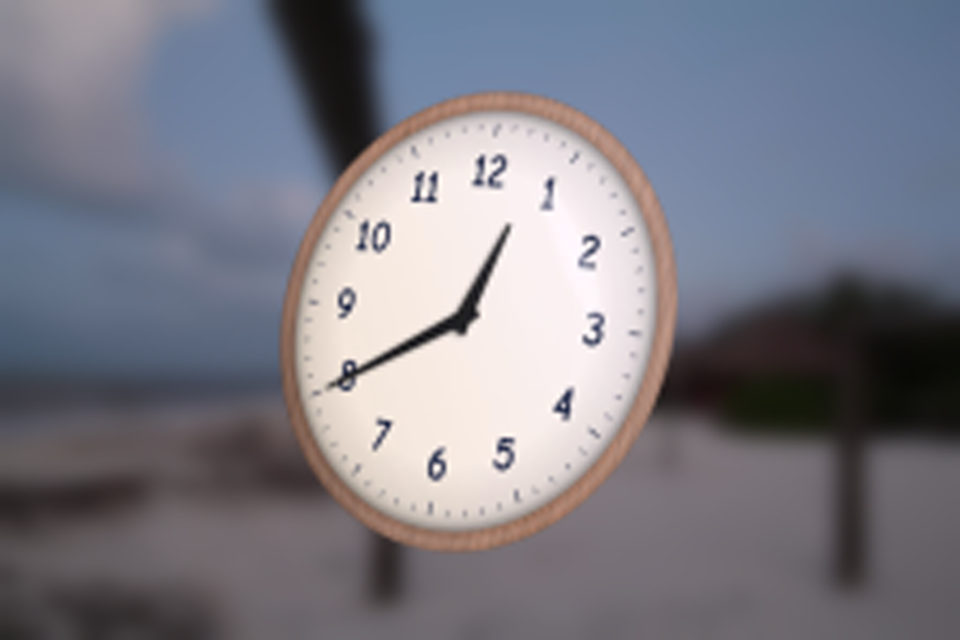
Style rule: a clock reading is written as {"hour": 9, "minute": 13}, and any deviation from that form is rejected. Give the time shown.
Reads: {"hour": 12, "minute": 40}
